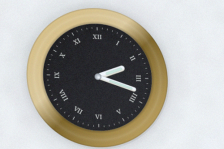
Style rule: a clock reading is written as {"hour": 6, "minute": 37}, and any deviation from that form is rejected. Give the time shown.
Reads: {"hour": 2, "minute": 18}
